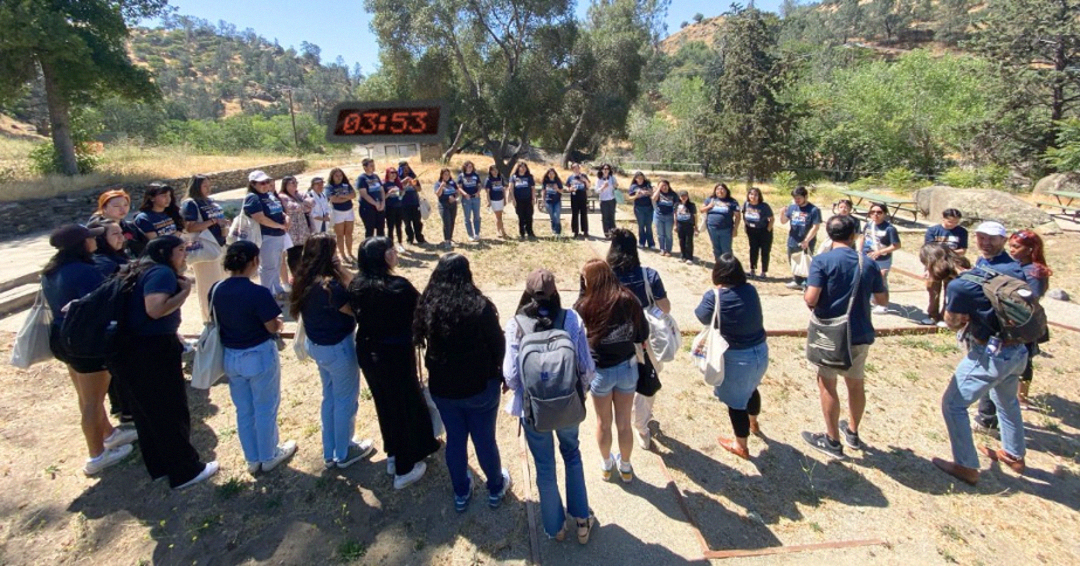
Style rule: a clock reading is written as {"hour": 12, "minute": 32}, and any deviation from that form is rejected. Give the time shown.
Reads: {"hour": 3, "minute": 53}
